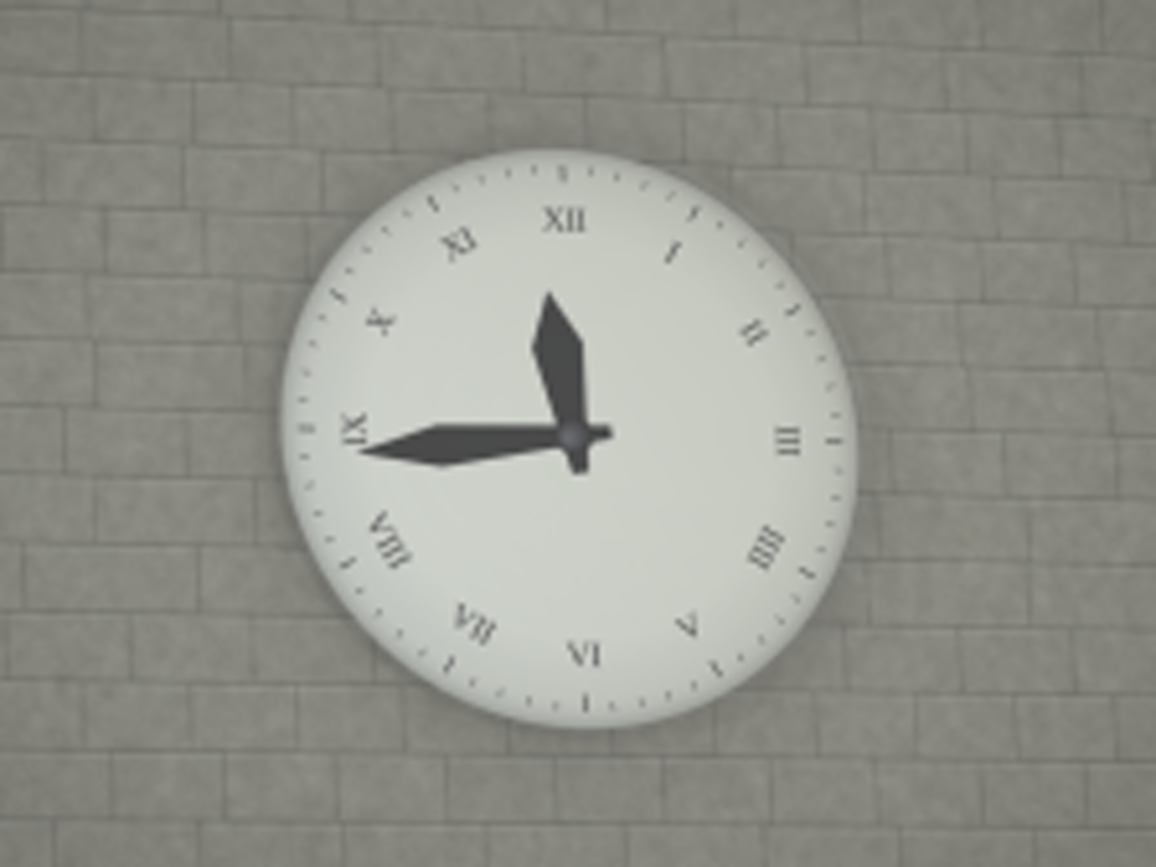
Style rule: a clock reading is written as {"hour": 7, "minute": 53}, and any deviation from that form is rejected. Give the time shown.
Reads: {"hour": 11, "minute": 44}
